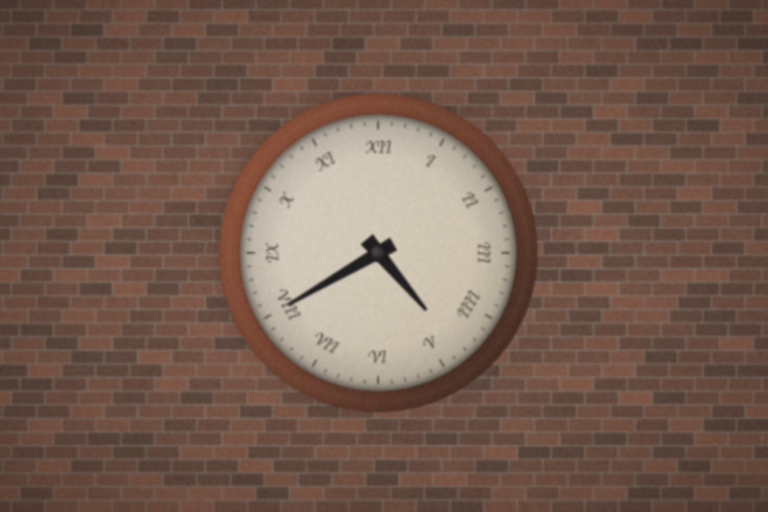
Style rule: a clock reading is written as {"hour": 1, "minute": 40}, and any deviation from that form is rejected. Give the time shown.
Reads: {"hour": 4, "minute": 40}
